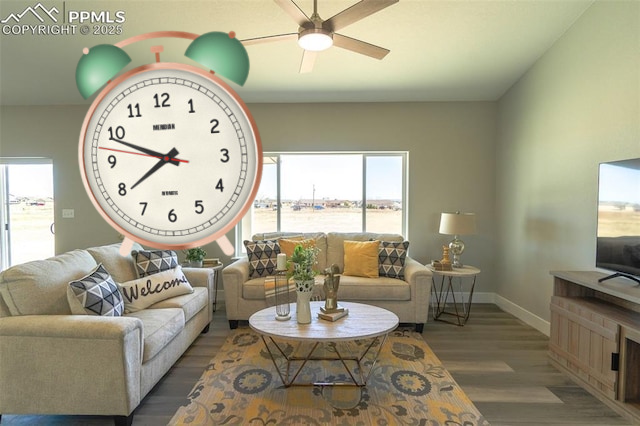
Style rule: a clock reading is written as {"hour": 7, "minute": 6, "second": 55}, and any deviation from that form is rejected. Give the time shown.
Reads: {"hour": 7, "minute": 48, "second": 47}
